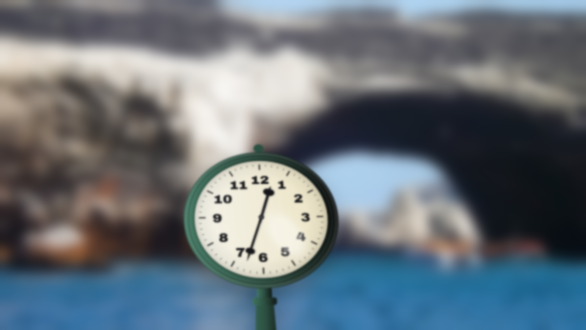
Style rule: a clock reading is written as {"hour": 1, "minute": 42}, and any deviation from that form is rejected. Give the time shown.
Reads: {"hour": 12, "minute": 33}
